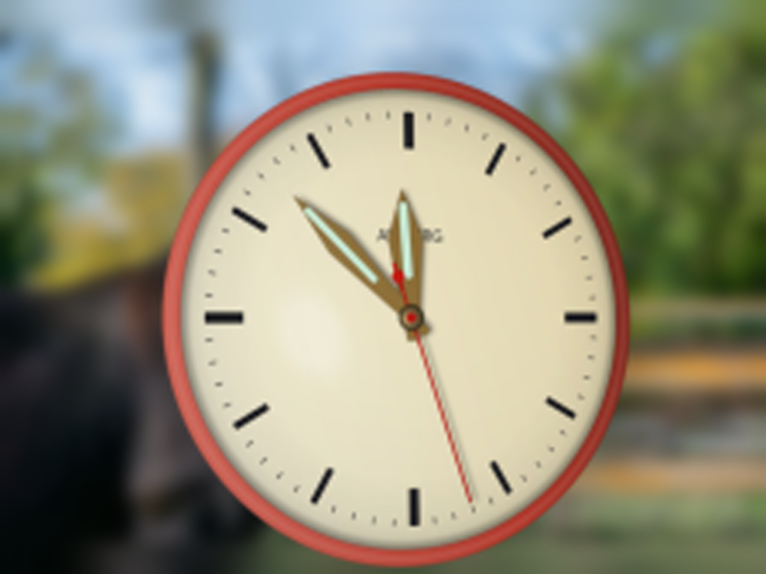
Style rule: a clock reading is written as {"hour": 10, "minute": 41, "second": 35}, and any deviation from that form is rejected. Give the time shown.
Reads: {"hour": 11, "minute": 52, "second": 27}
